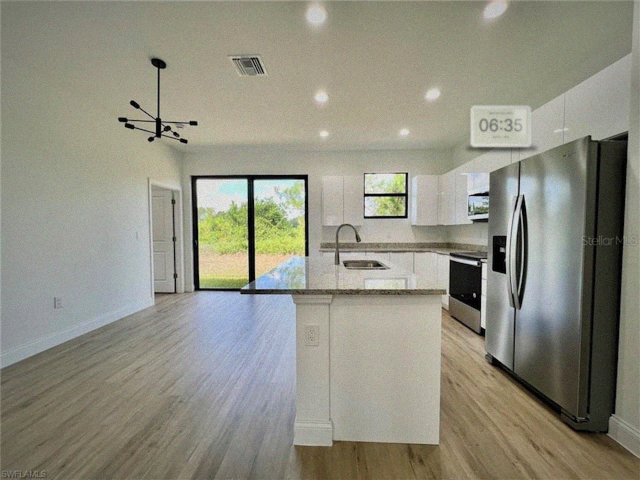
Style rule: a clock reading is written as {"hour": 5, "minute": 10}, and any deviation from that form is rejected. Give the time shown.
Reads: {"hour": 6, "minute": 35}
